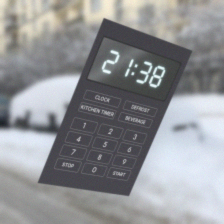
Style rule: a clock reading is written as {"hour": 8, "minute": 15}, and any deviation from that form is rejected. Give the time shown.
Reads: {"hour": 21, "minute": 38}
